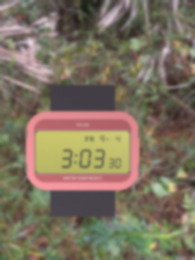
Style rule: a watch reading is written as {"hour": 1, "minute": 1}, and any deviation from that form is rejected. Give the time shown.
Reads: {"hour": 3, "minute": 3}
